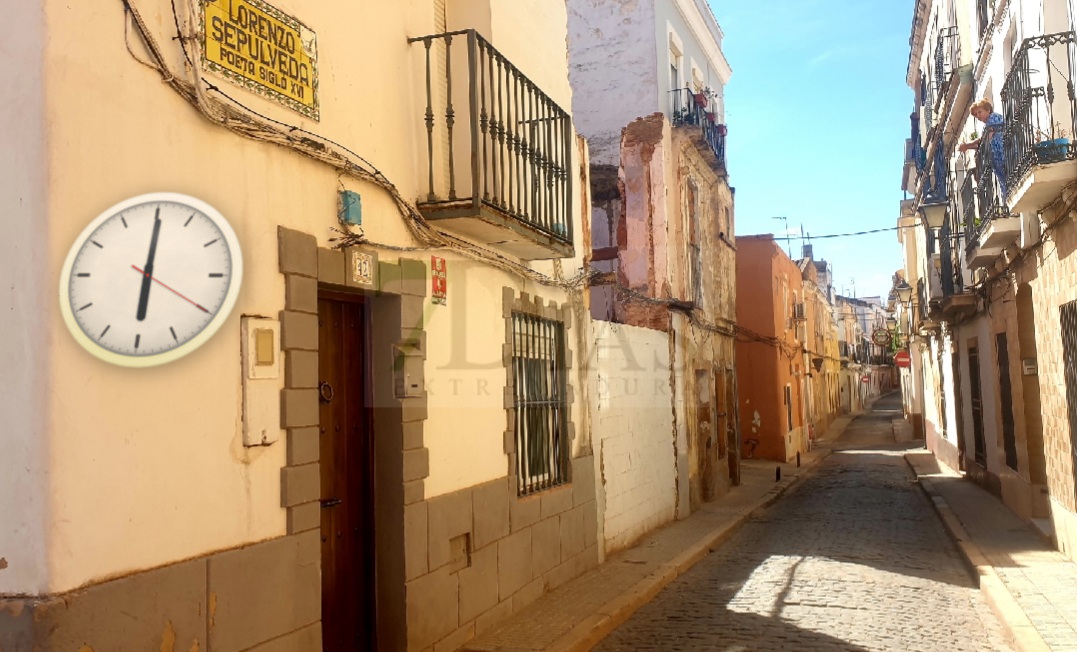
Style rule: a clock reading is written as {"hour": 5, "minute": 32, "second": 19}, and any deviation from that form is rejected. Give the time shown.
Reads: {"hour": 6, "minute": 0, "second": 20}
